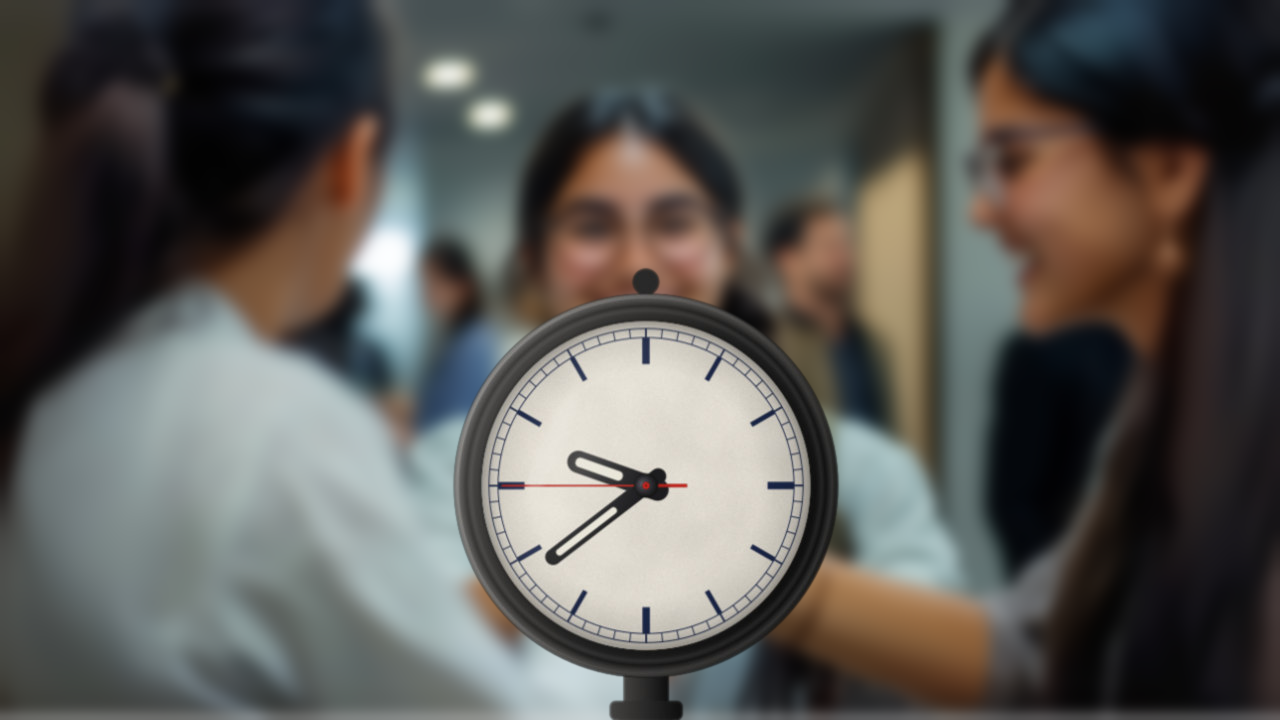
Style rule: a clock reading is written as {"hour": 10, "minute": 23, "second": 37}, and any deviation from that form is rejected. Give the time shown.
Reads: {"hour": 9, "minute": 38, "second": 45}
